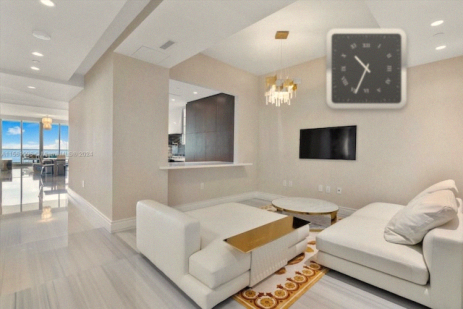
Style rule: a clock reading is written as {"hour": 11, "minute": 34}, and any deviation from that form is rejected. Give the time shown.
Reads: {"hour": 10, "minute": 34}
